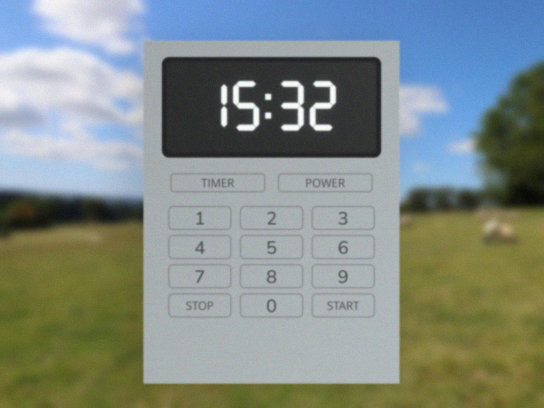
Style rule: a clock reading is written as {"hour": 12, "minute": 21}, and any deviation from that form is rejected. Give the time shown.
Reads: {"hour": 15, "minute": 32}
